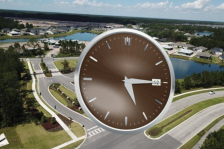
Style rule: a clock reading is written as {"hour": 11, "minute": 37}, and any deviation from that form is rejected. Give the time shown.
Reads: {"hour": 5, "minute": 15}
